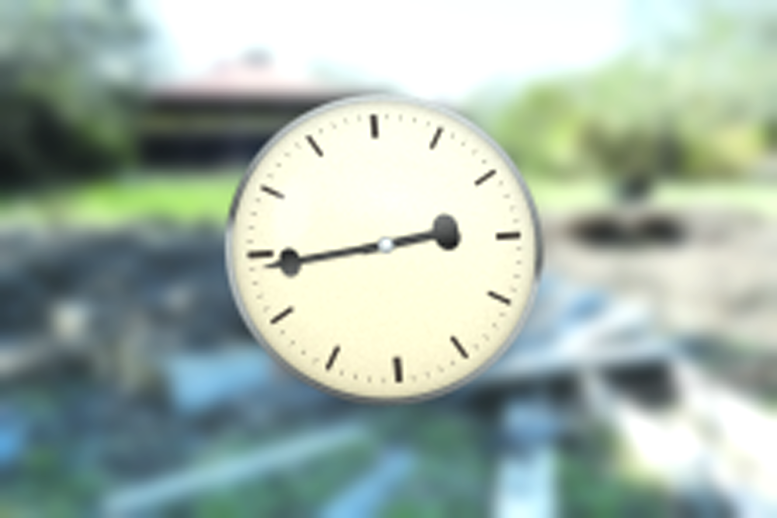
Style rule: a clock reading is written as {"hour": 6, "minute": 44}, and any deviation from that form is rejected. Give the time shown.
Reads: {"hour": 2, "minute": 44}
